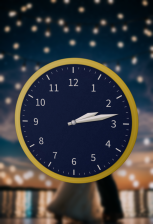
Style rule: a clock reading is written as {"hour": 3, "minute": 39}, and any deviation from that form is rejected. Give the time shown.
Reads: {"hour": 2, "minute": 13}
